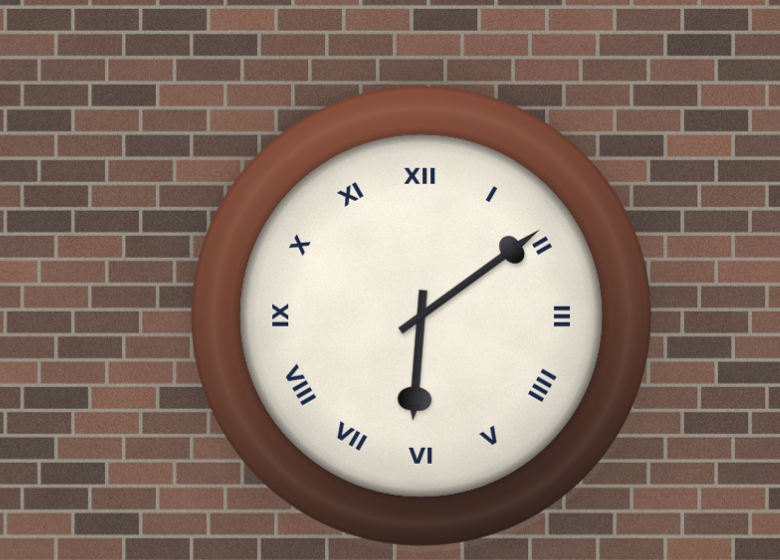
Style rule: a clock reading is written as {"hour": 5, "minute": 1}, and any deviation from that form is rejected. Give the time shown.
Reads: {"hour": 6, "minute": 9}
